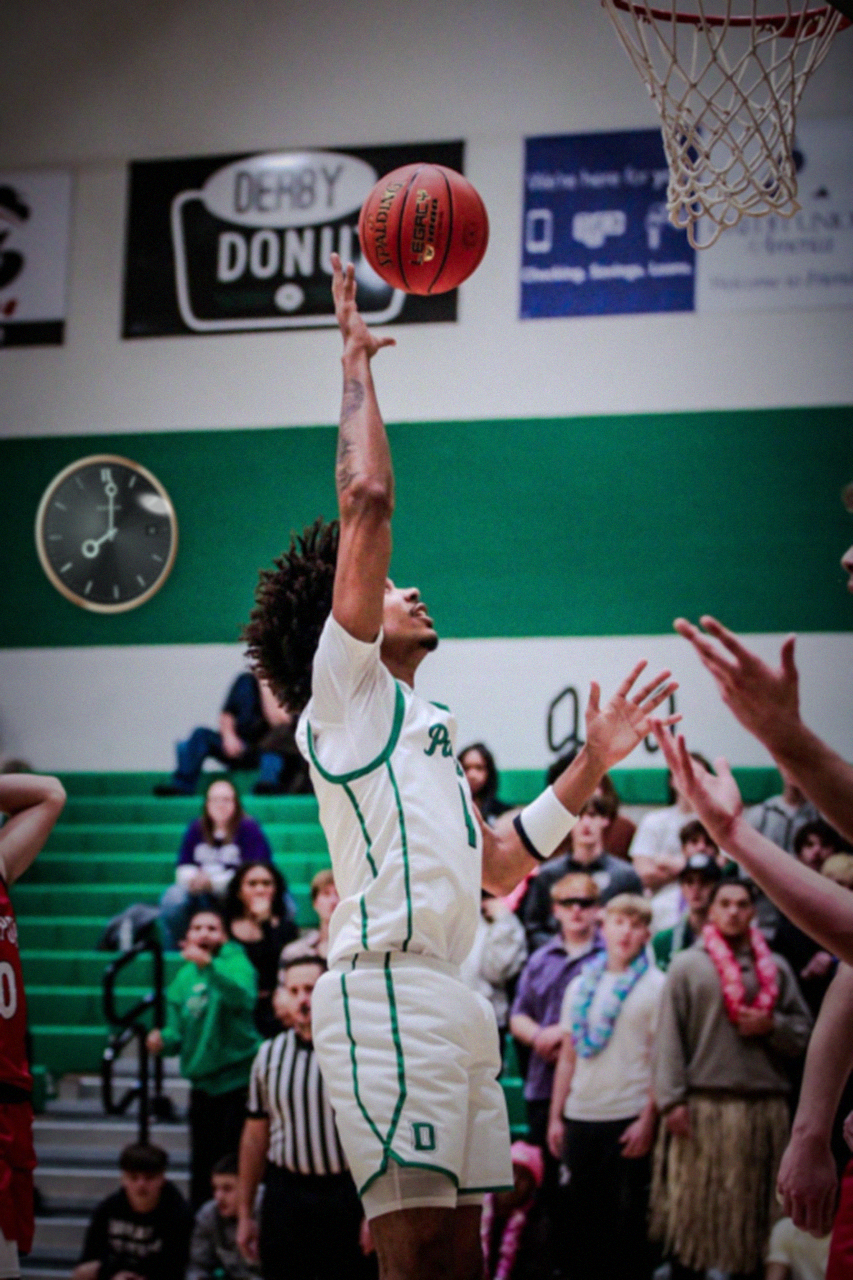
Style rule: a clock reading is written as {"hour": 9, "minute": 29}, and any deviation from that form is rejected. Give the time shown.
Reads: {"hour": 8, "minute": 1}
